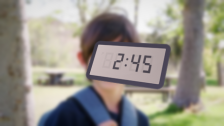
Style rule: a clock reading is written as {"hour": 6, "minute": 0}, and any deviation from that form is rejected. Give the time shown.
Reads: {"hour": 2, "minute": 45}
